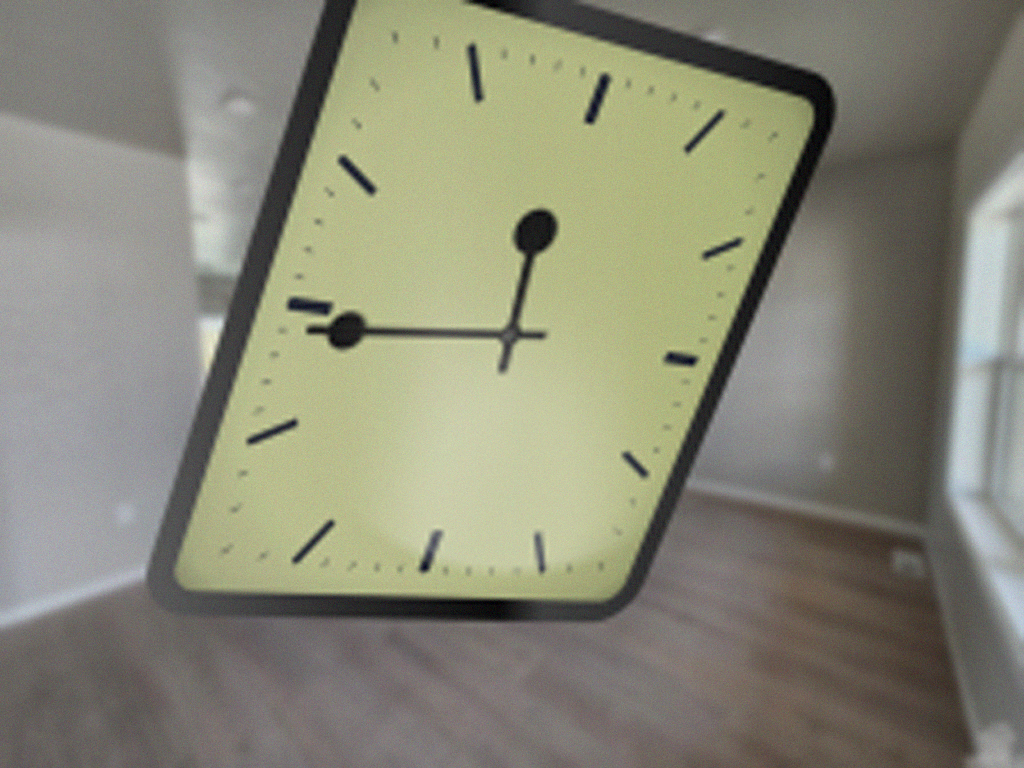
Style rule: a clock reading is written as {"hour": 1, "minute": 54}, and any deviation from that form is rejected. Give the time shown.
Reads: {"hour": 11, "minute": 44}
